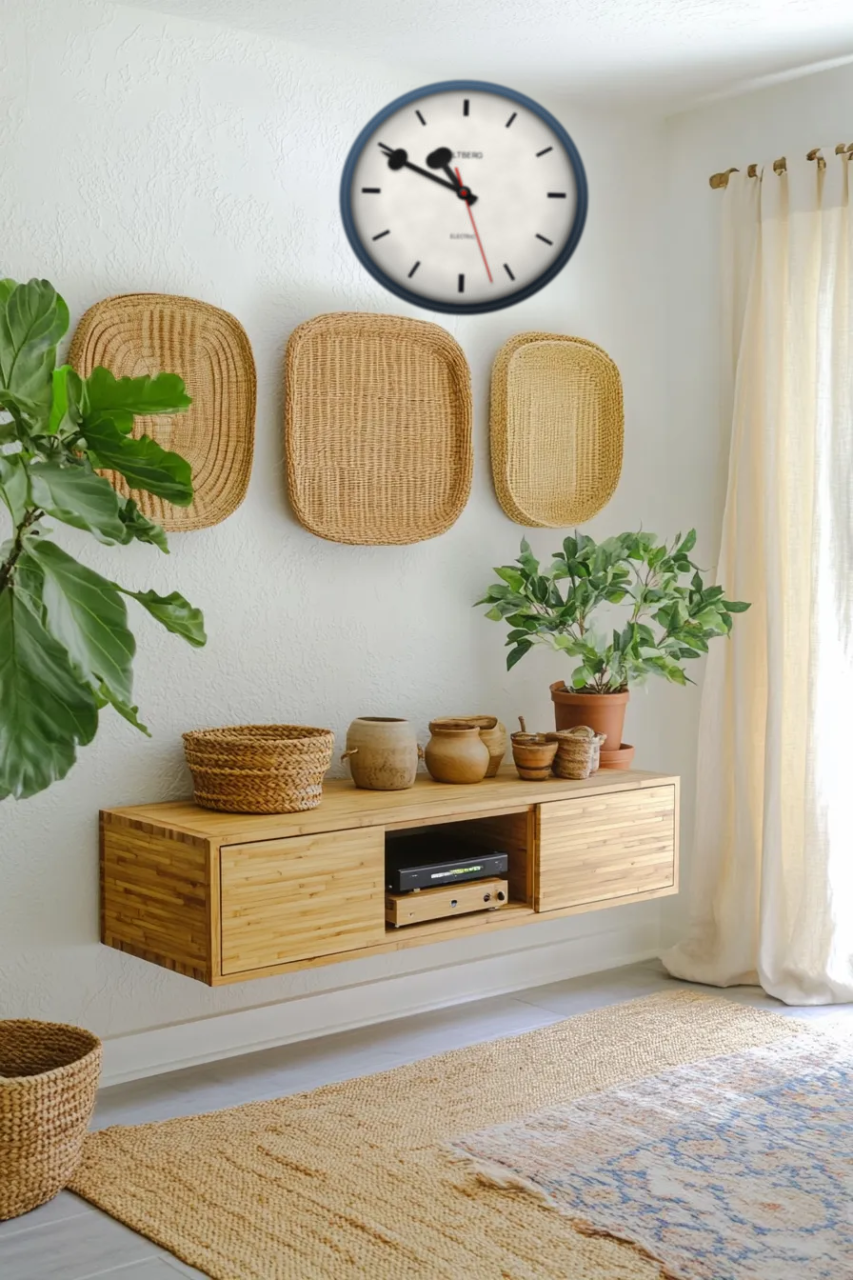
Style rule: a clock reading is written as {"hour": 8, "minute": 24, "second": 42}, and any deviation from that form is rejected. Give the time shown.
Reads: {"hour": 10, "minute": 49, "second": 27}
